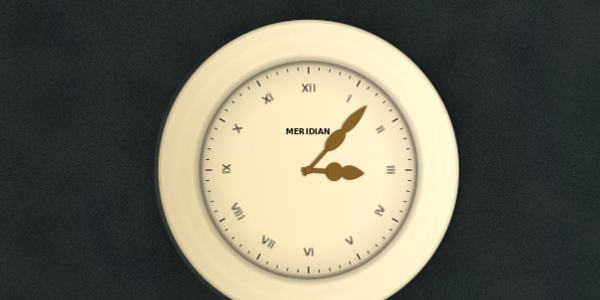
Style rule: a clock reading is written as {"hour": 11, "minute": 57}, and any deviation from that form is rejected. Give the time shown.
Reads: {"hour": 3, "minute": 7}
